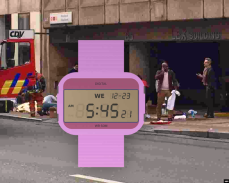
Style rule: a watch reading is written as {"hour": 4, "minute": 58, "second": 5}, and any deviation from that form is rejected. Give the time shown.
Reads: {"hour": 5, "minute": 45, "second": 21}
